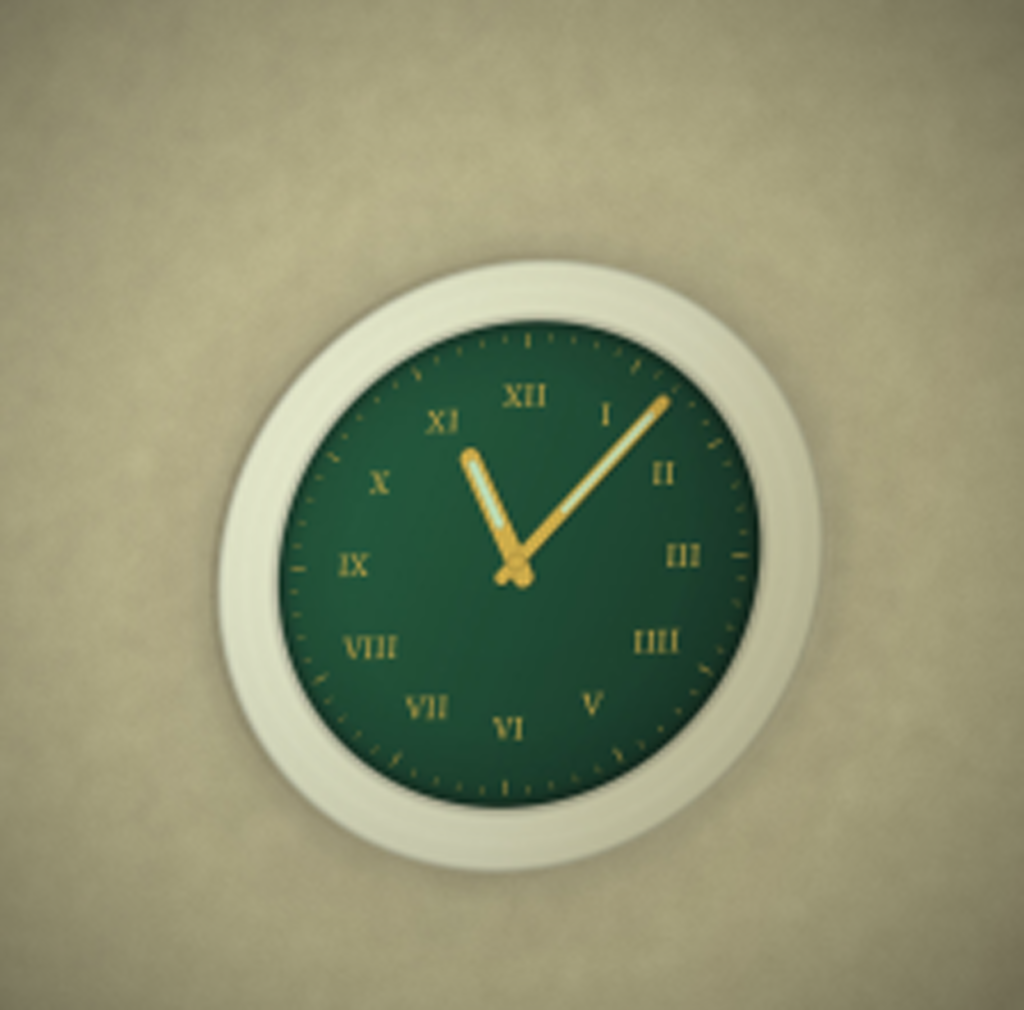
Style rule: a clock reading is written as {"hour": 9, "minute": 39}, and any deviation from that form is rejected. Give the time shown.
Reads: {"hour": 11, "minute": 7}
